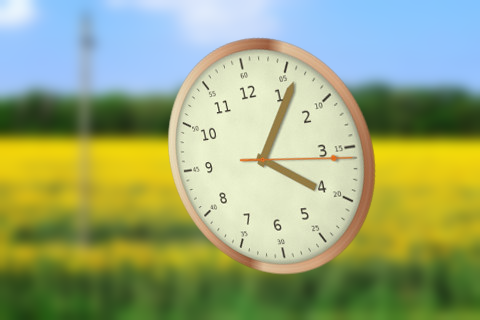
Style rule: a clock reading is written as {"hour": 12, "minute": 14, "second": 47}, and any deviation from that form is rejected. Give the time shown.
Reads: {"hour": 4, "minute": 6, "second": 16}
